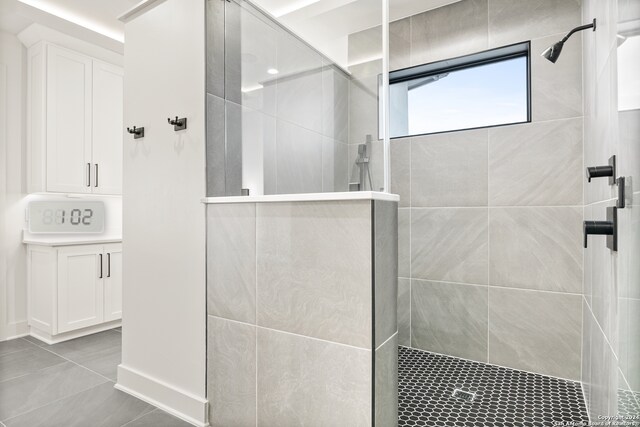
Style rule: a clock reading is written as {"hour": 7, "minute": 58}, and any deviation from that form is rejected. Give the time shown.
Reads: {"hour": 1, "minute": 2}
